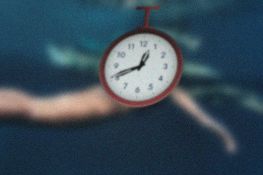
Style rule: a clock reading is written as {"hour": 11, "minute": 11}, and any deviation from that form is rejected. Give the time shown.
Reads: {"hour": 12, "minute": 41}
